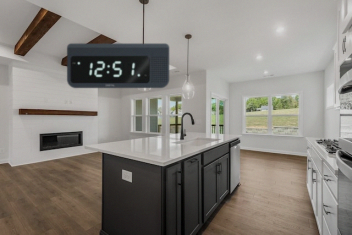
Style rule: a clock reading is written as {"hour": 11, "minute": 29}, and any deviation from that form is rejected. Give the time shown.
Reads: {"hour": 12, "minute": 51}
